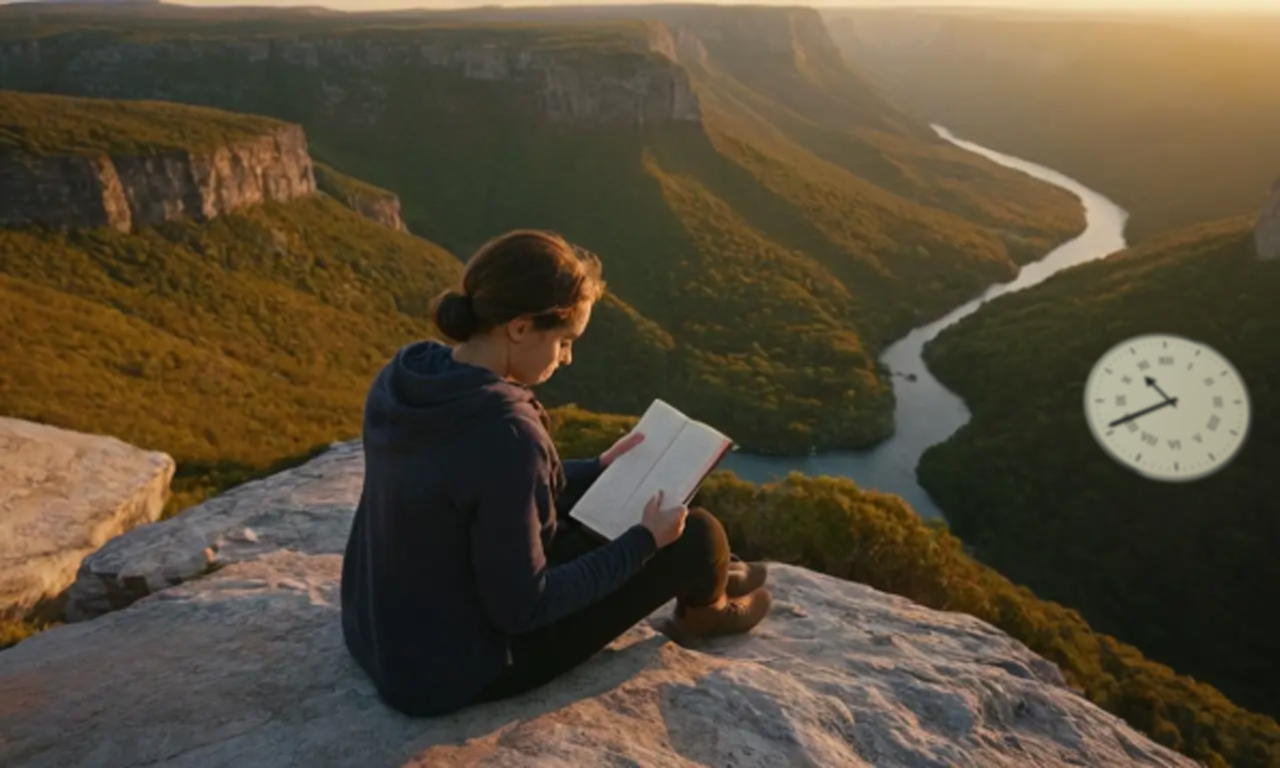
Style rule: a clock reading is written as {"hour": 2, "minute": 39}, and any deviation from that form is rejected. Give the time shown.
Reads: {"hour": 10, "minute": 41}
